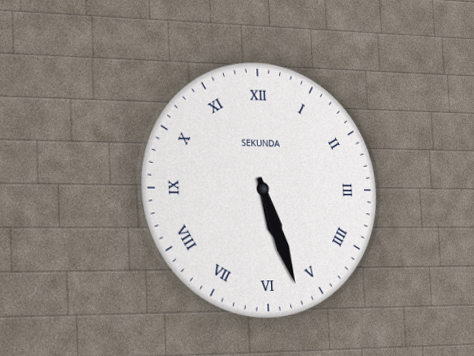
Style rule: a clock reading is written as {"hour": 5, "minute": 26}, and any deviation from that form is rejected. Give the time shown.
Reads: {"hour": 5, "minute": 27}
